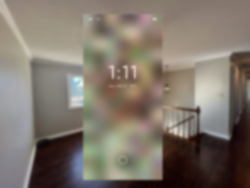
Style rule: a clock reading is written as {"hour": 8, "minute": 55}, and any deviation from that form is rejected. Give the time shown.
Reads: {"hour": 1, "minute": 11}
